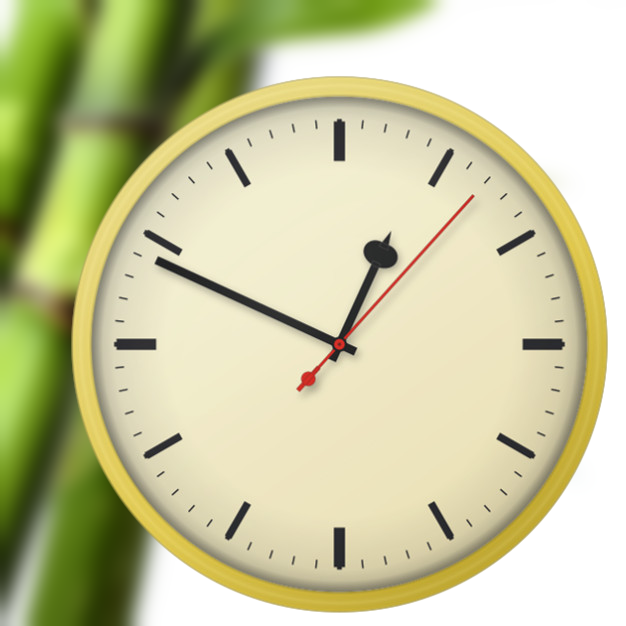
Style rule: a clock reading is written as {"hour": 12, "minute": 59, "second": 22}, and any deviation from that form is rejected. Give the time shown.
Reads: {"hour": 12, "minute": 49, "second": 7}
